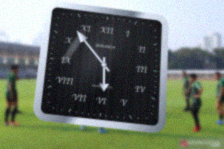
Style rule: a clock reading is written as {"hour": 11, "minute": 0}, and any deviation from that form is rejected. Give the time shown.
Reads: {"hour": 5, "minute": 53}
